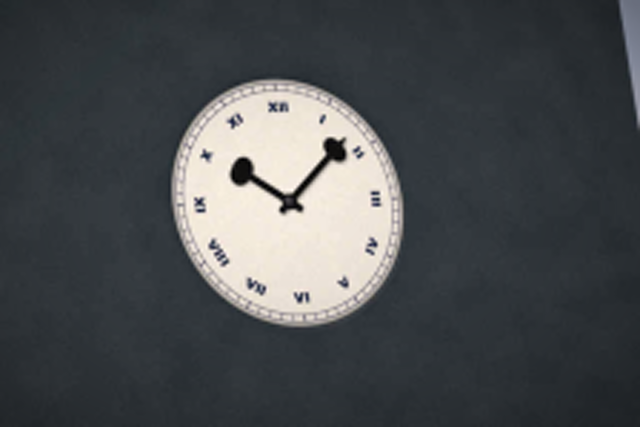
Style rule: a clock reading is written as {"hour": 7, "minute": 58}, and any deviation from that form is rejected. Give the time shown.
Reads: {"hour": 10, "minute": 8}
